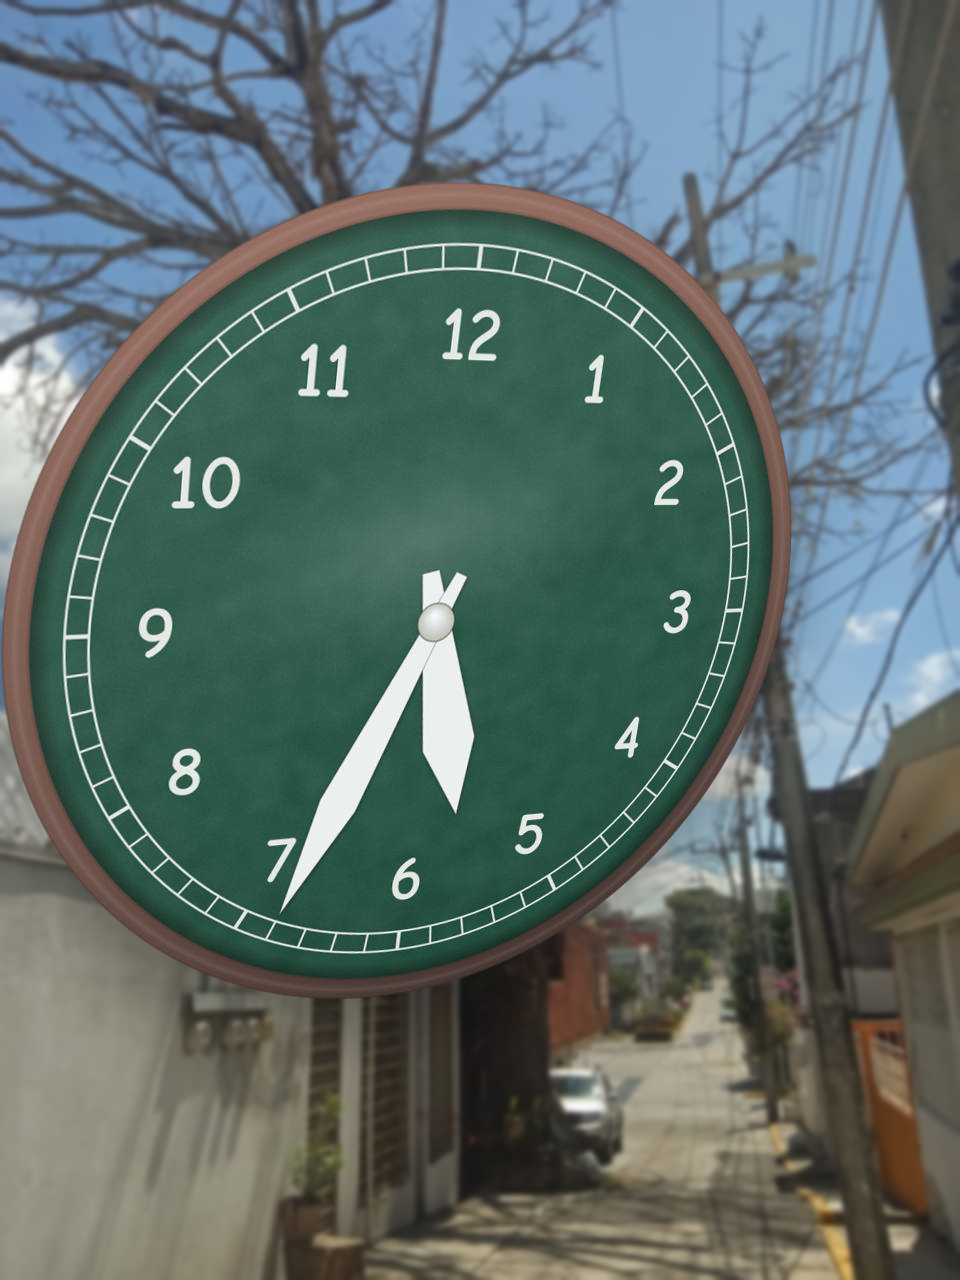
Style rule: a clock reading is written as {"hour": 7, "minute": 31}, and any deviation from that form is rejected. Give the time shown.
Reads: {"hour": 5, "minute": 34}
